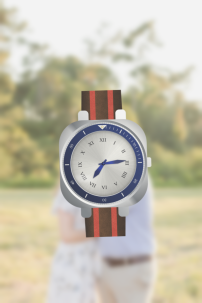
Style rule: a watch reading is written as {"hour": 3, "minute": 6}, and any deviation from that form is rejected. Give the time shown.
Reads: {"hour": 7, "minute": 14}
